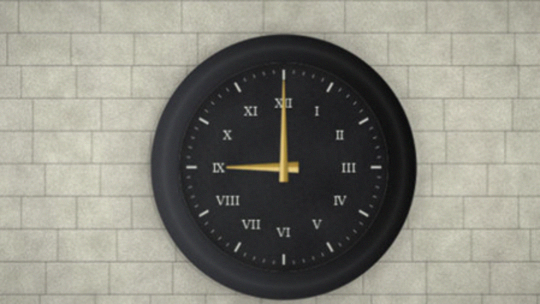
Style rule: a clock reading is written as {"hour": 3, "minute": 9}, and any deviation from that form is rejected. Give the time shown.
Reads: {"hour": 9, "minute": 0}
